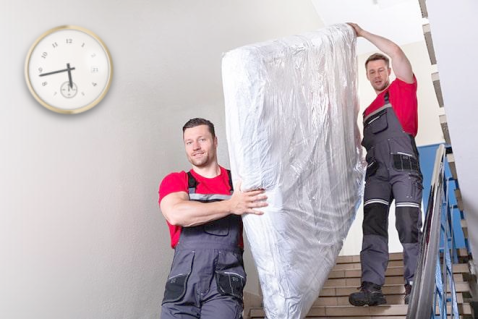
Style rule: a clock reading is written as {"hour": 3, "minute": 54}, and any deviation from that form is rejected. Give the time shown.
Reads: {"hour": 5, "minute": 43}
